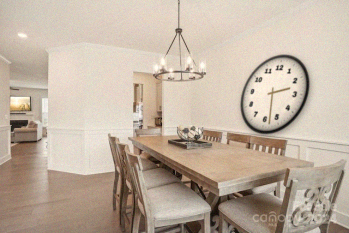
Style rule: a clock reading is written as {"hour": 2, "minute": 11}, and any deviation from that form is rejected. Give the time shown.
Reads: {"hour": 2, "minute": 28}
